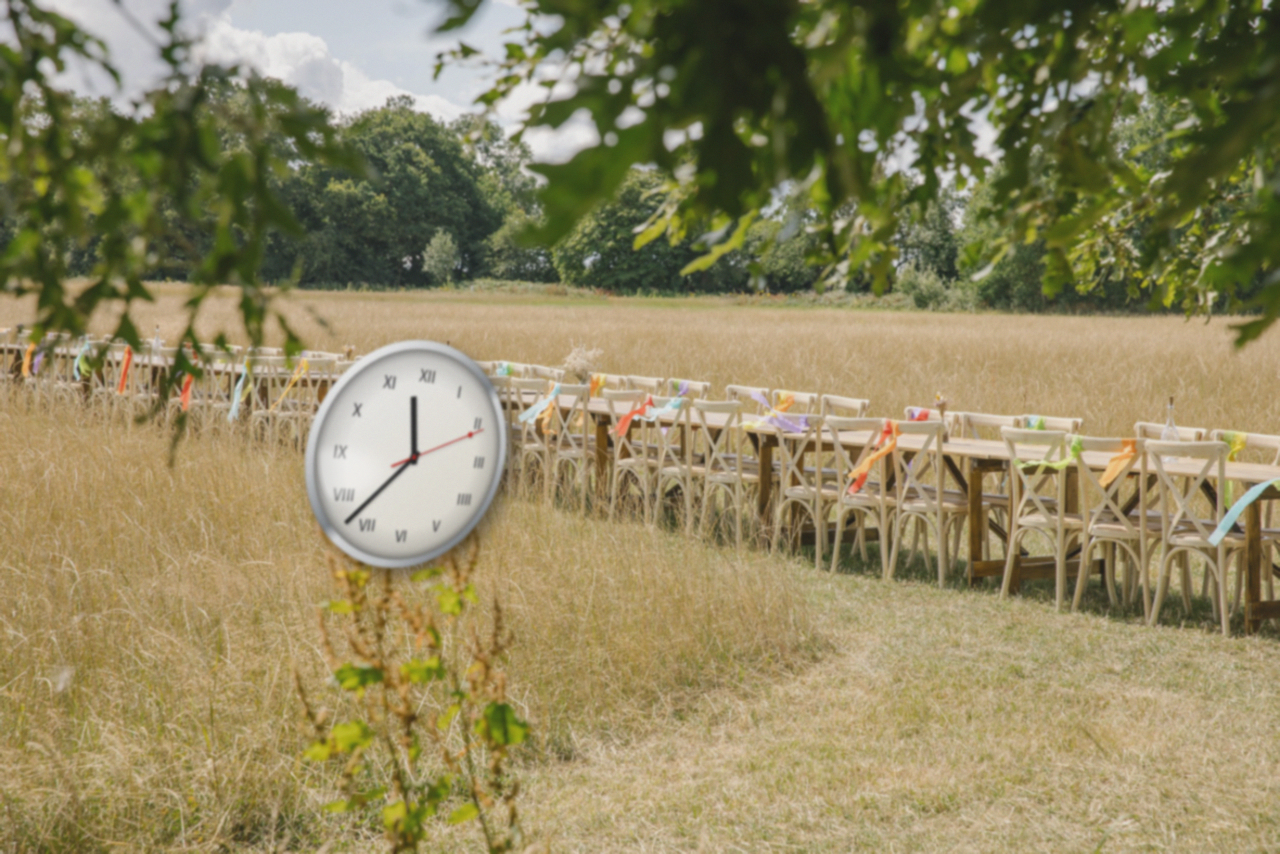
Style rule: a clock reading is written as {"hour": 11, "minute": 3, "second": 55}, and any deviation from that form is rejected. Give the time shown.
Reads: {"hour": 11, "minute": 37, "second": 11}
